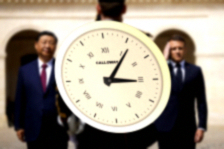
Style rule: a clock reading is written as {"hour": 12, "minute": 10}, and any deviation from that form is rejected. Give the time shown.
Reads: {"hour": 3, "minute": 6}
